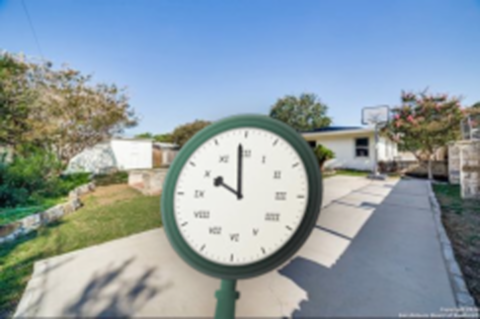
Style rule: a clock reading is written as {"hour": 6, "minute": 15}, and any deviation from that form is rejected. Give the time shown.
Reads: {"hour": 9, "minute": 59}
